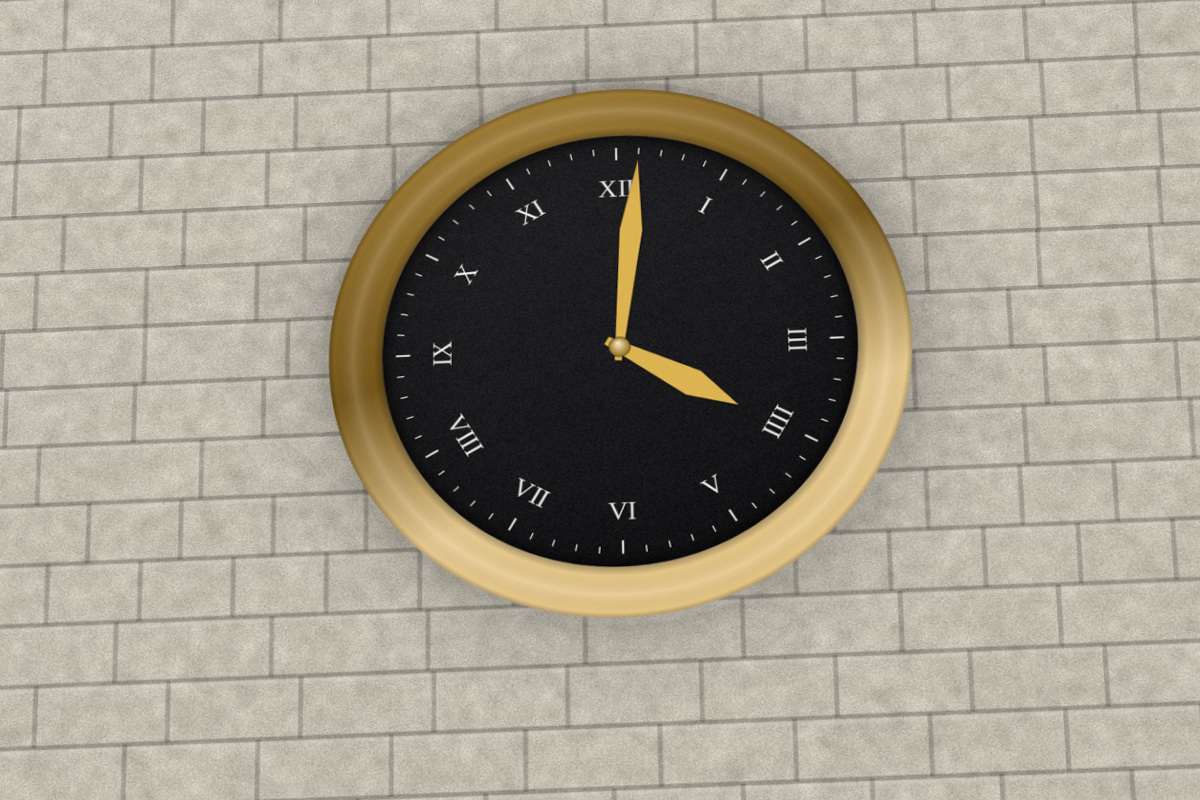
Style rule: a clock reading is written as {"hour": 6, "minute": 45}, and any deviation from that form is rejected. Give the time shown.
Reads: {"hour": 4, "minute": 1}
